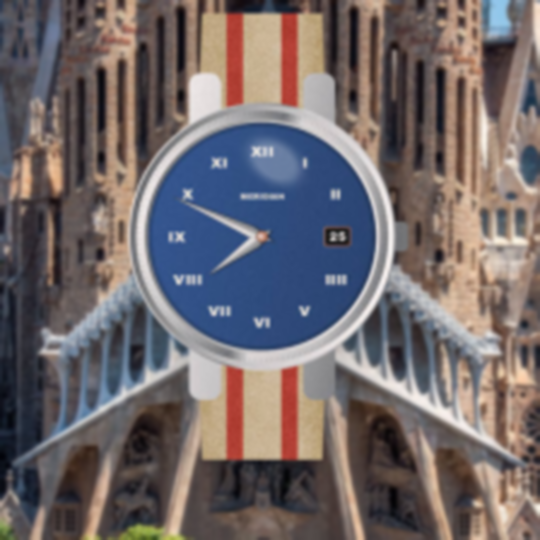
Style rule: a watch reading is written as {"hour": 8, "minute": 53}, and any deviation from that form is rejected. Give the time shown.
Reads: {"hour": 7, "minute": 49}
